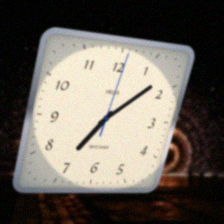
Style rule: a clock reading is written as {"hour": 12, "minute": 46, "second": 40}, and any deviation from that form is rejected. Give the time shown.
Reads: {"hour": 7, "minute": 8, "second": 1}
